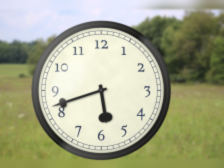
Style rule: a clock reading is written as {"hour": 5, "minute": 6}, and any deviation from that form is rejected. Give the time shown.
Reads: {"hour": 5, "minute": 42}
